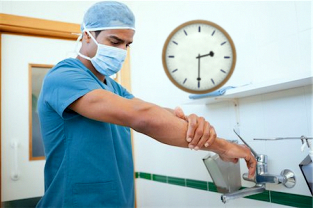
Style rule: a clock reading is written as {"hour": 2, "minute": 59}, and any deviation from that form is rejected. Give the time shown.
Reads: {"hour": 2, "minute": 30}
